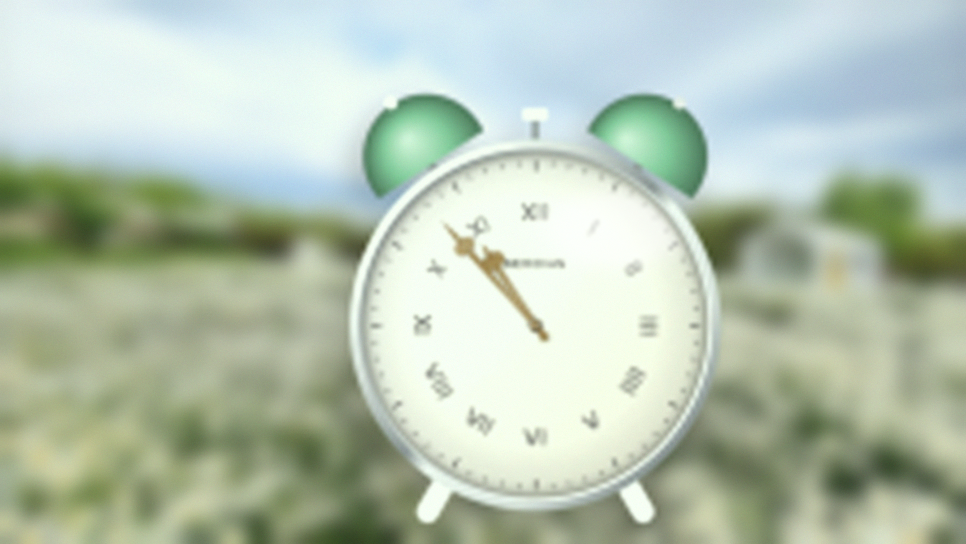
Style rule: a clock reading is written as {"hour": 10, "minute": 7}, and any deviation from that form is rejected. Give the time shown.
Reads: {"hour": 10, "minute": 53}
